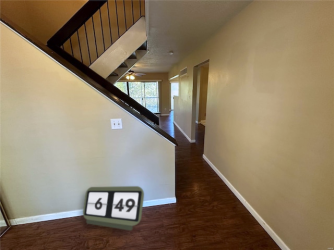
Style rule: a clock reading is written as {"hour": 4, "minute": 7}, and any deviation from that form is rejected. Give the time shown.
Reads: {"hour": 6, "minute": 49}
